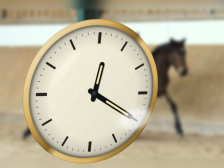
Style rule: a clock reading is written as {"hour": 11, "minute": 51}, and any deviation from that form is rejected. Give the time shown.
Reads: {"hour": 12, "minute": 20}
